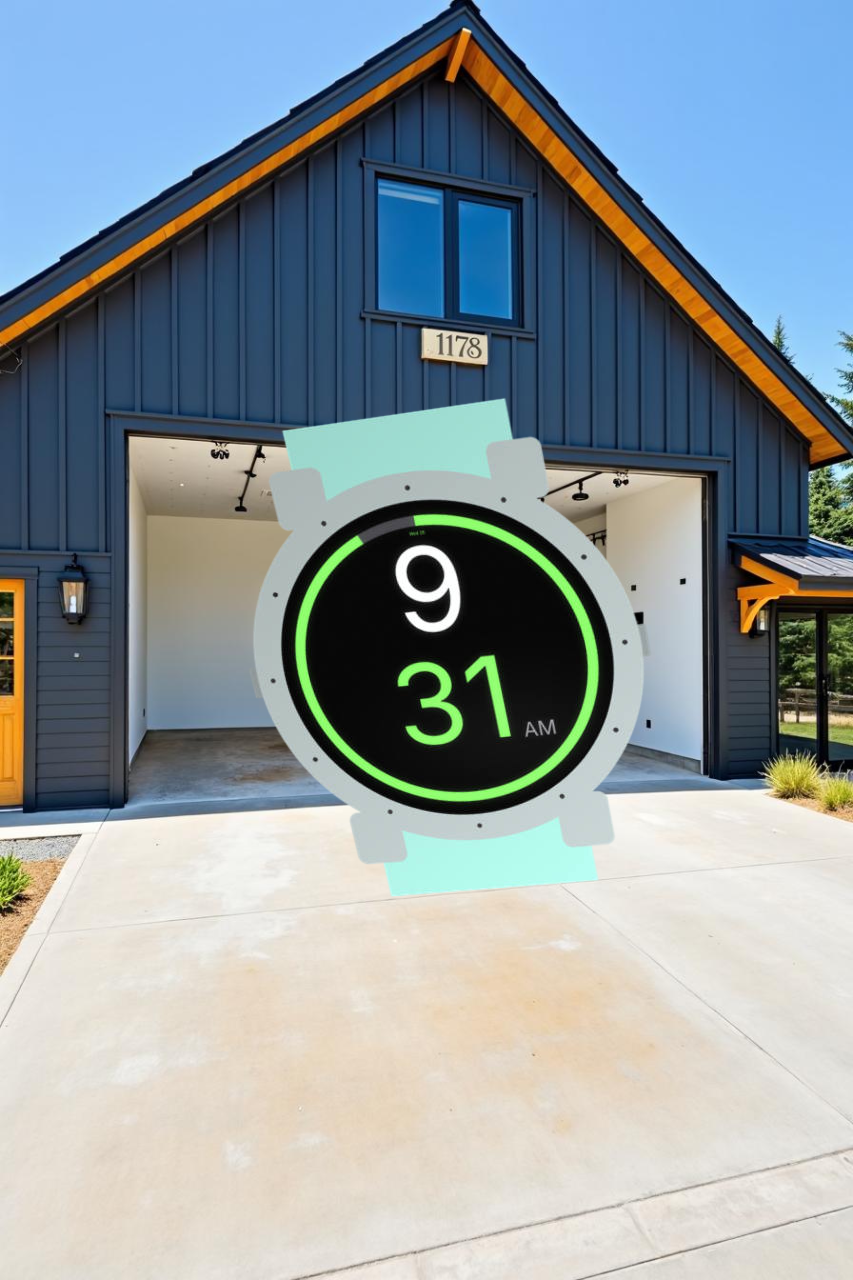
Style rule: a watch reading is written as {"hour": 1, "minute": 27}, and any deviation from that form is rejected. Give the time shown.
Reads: {"hour": 9, "minute": 31}
